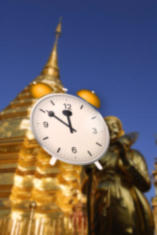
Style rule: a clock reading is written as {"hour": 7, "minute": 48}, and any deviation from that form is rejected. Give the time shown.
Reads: {"hour": 11, "minute": 51}
